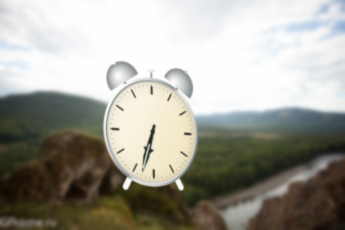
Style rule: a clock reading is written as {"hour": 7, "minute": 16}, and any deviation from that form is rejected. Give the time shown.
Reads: {"hour": 6, "minute": 33}
